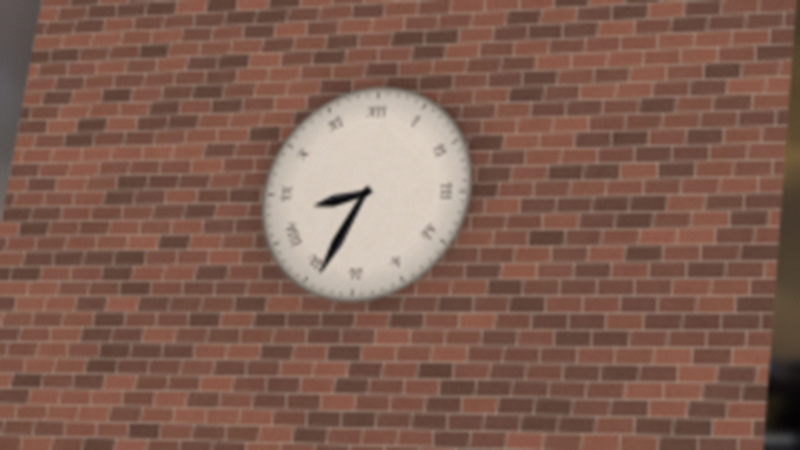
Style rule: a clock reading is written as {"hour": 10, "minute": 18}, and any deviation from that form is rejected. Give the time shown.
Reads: {"hour": 8, "minute": 34}
